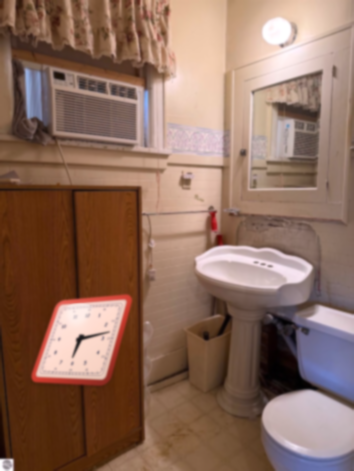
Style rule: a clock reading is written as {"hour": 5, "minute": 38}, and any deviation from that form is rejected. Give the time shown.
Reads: {"hour": 6, "minute": 13}
